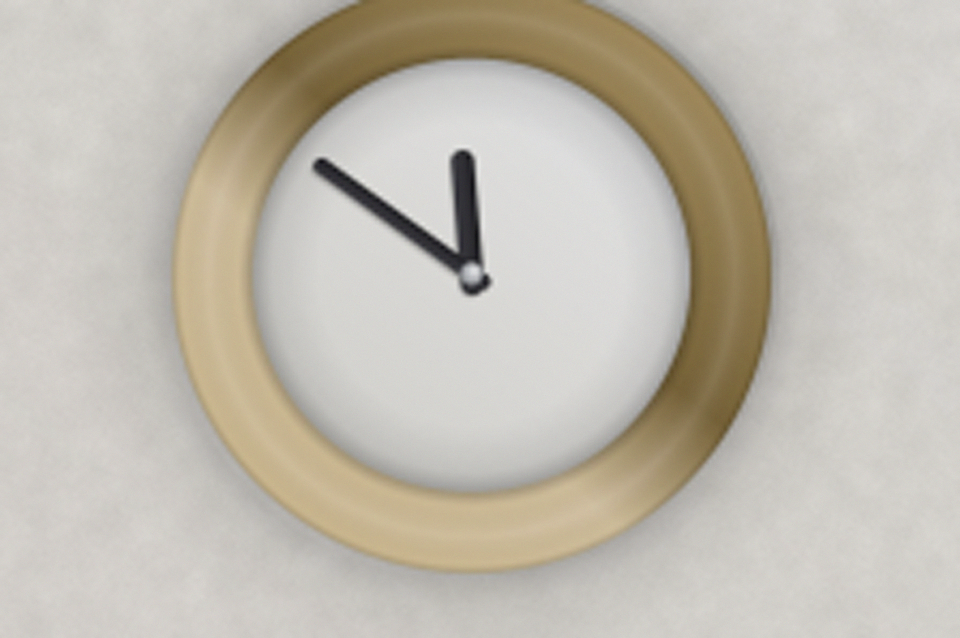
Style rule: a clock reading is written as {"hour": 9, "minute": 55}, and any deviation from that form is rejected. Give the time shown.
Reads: {"hour": 11, "minute": 51}
